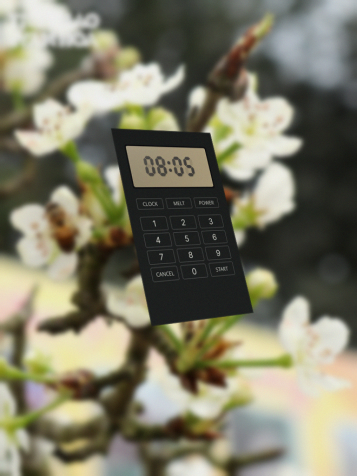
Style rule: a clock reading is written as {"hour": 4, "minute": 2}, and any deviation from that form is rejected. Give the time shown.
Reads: {"hour": 8, "minute": 5}
